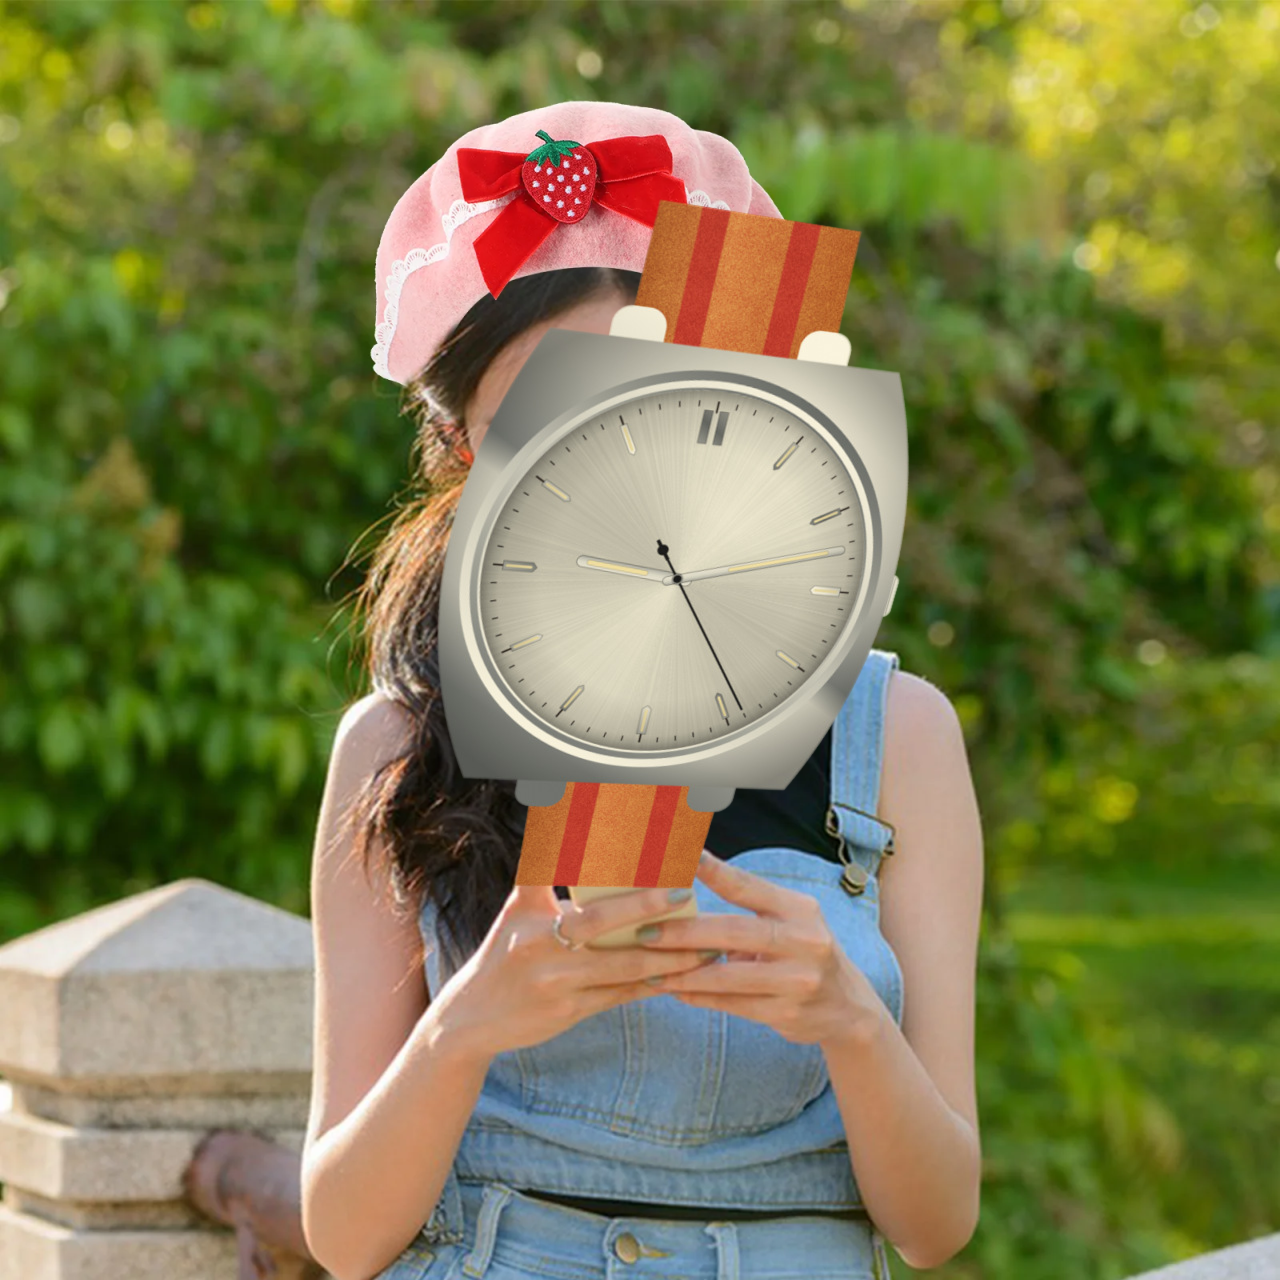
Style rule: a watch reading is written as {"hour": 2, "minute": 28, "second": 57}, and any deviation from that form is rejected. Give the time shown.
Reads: {"hour": 9, "minute": 12, "second": 24}
